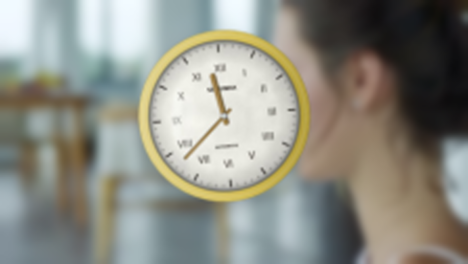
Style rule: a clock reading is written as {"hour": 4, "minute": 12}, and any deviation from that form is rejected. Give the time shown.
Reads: {"hour": 11, "minute": 38}
